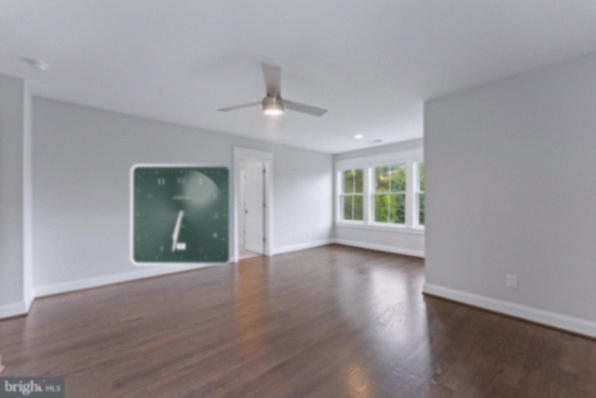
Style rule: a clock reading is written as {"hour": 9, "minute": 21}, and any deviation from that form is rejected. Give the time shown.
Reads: {"hour": 6, "minute": 32}
